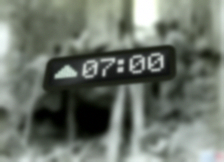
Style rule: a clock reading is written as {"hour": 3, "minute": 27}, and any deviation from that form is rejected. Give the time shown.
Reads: {"hour": 7, "minute": 0}
